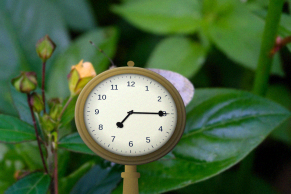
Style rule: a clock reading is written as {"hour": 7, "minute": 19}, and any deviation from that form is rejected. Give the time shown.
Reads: {"hour": 7, "minute": 15}
